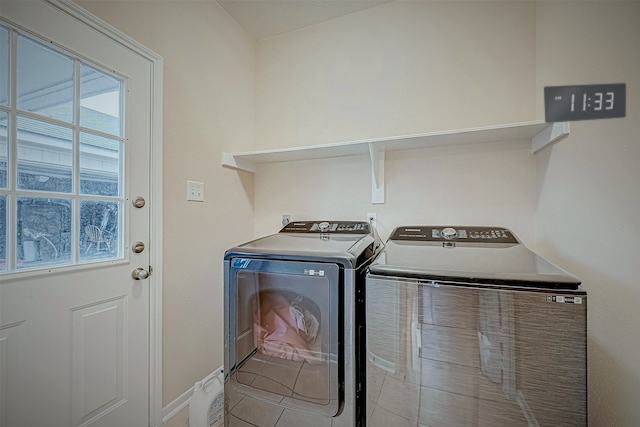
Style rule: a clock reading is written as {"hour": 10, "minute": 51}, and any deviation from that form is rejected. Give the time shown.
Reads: {"hour": 11, "minute": 33}
